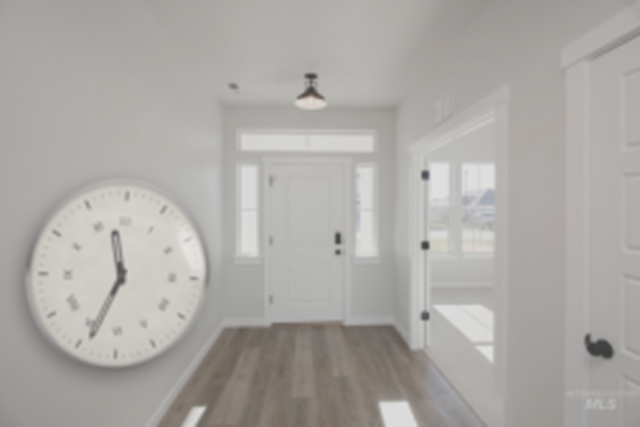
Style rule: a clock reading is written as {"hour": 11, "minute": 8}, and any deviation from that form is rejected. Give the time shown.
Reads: {"hour": 11, "minute": 34}
